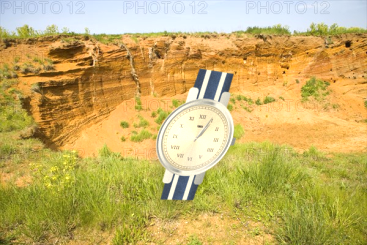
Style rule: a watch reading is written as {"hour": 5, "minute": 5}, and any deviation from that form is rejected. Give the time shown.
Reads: {"hour": 1, "minute": 4}
